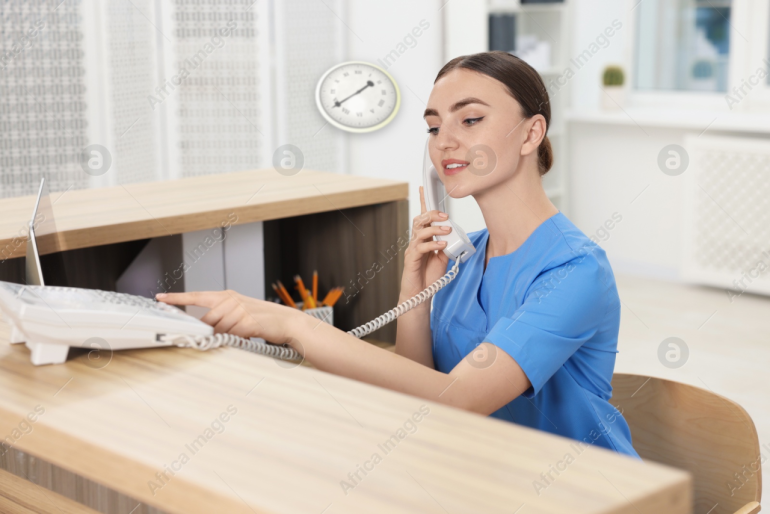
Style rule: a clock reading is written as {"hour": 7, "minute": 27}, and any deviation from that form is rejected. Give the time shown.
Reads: {"hour": 1, "minute": 39}
